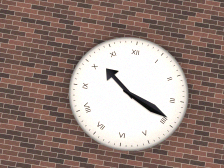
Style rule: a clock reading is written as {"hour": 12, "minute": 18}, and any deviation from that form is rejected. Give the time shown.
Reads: {"hour": 10, "minute": 19}
